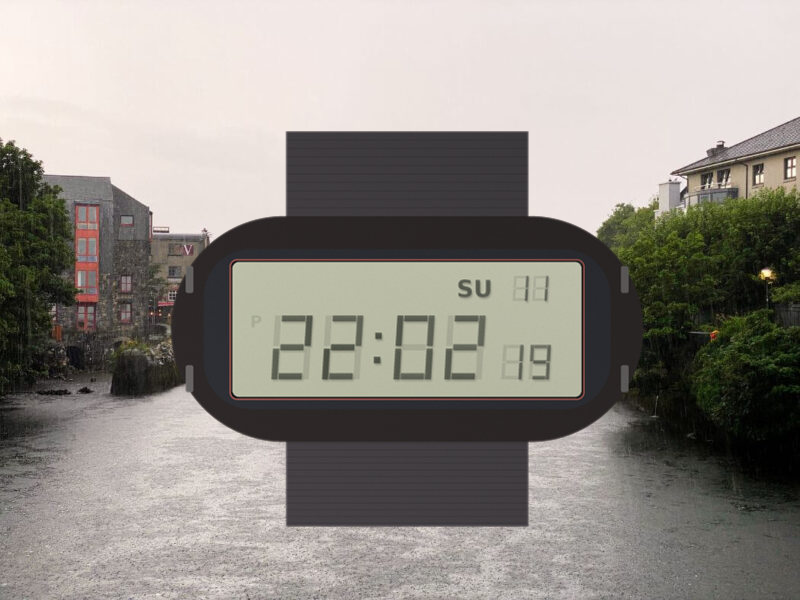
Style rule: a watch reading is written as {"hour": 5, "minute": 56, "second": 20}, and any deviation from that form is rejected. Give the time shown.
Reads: {"hour": 22, "minute": 2, "second": 19}
